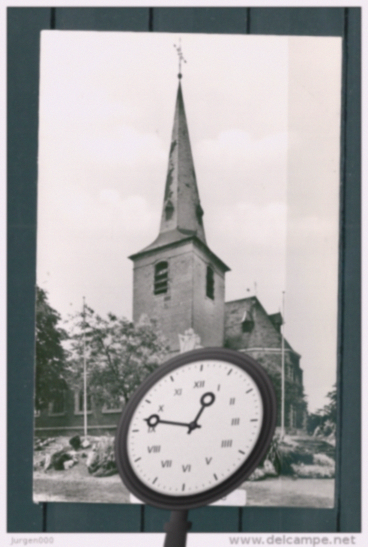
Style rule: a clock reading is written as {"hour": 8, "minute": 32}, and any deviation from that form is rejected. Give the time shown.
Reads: {"hour": 12, "minute": 47}
